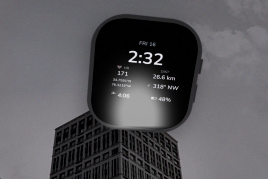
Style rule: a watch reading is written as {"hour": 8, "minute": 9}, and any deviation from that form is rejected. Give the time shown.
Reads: {"hour": 2, "minute": 32}
